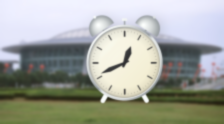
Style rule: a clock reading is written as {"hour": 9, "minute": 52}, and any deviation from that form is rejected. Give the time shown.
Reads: {"hour": 12, "minute": 41}
